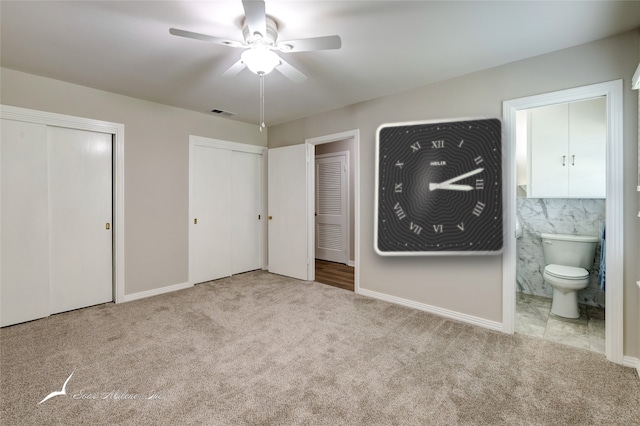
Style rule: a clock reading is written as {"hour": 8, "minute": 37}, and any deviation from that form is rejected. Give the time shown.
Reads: {"hour": 3, "minute": 12}
